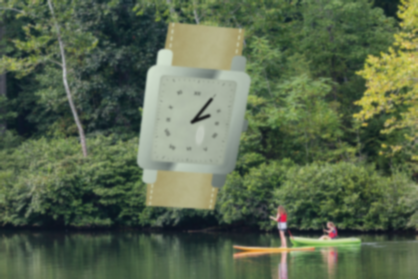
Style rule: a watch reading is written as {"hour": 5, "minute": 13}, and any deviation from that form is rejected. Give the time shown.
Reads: {"hour": 2, "minute": 5}
